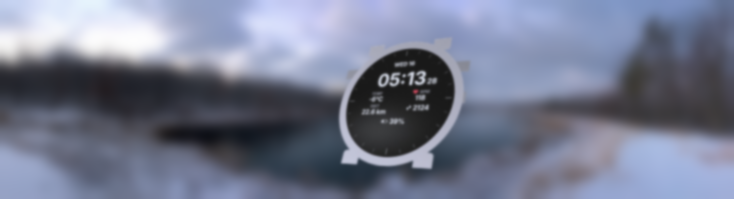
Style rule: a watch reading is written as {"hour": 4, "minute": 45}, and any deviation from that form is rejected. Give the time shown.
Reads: {"hour": 5, "minute": 13}
